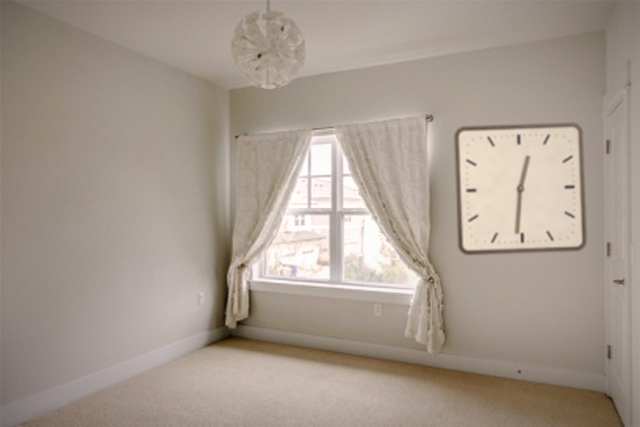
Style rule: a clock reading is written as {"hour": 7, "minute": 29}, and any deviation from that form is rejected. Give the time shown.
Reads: {"hour": 12, "minute": 31}
